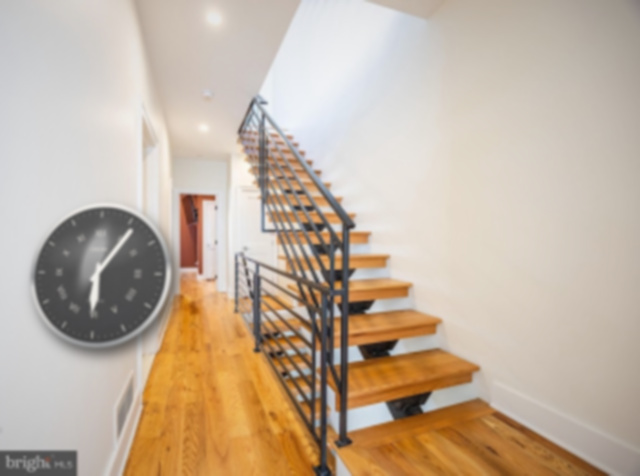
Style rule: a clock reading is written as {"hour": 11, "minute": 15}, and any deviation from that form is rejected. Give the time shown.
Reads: {"hour": 6, "minute": 6}
